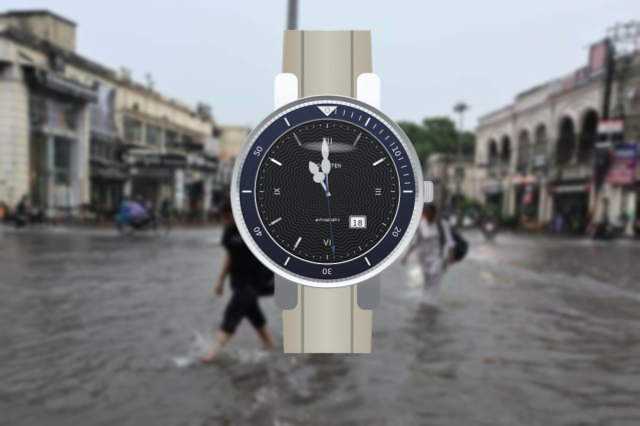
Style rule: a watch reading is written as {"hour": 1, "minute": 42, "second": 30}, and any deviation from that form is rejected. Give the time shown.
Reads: {"hour": 10, "minute": 59, "second": 29}
